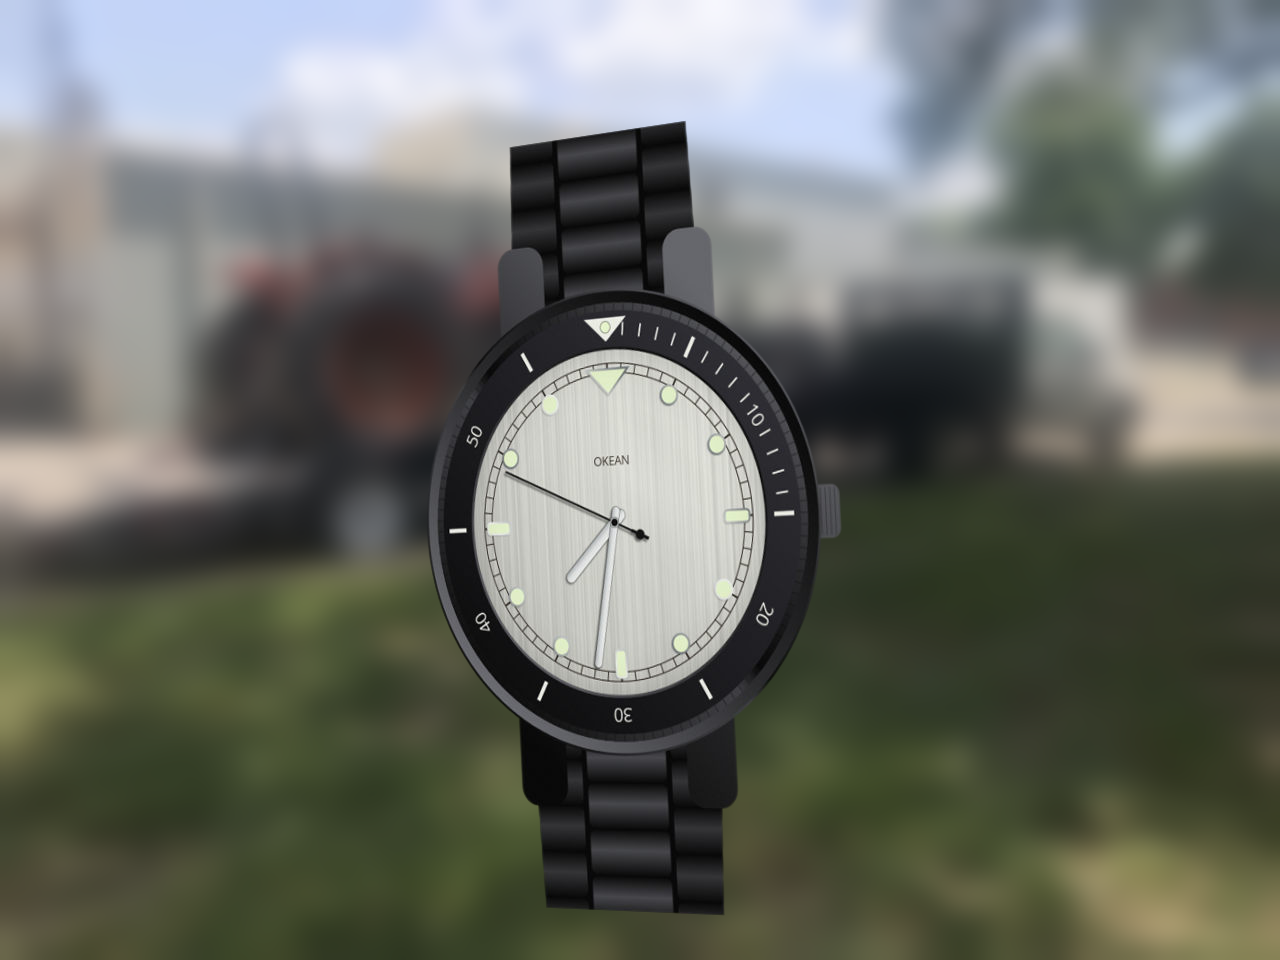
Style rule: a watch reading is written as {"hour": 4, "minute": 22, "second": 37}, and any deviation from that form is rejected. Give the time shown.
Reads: {"hour": 7, "minute": 31, "second": 49}
